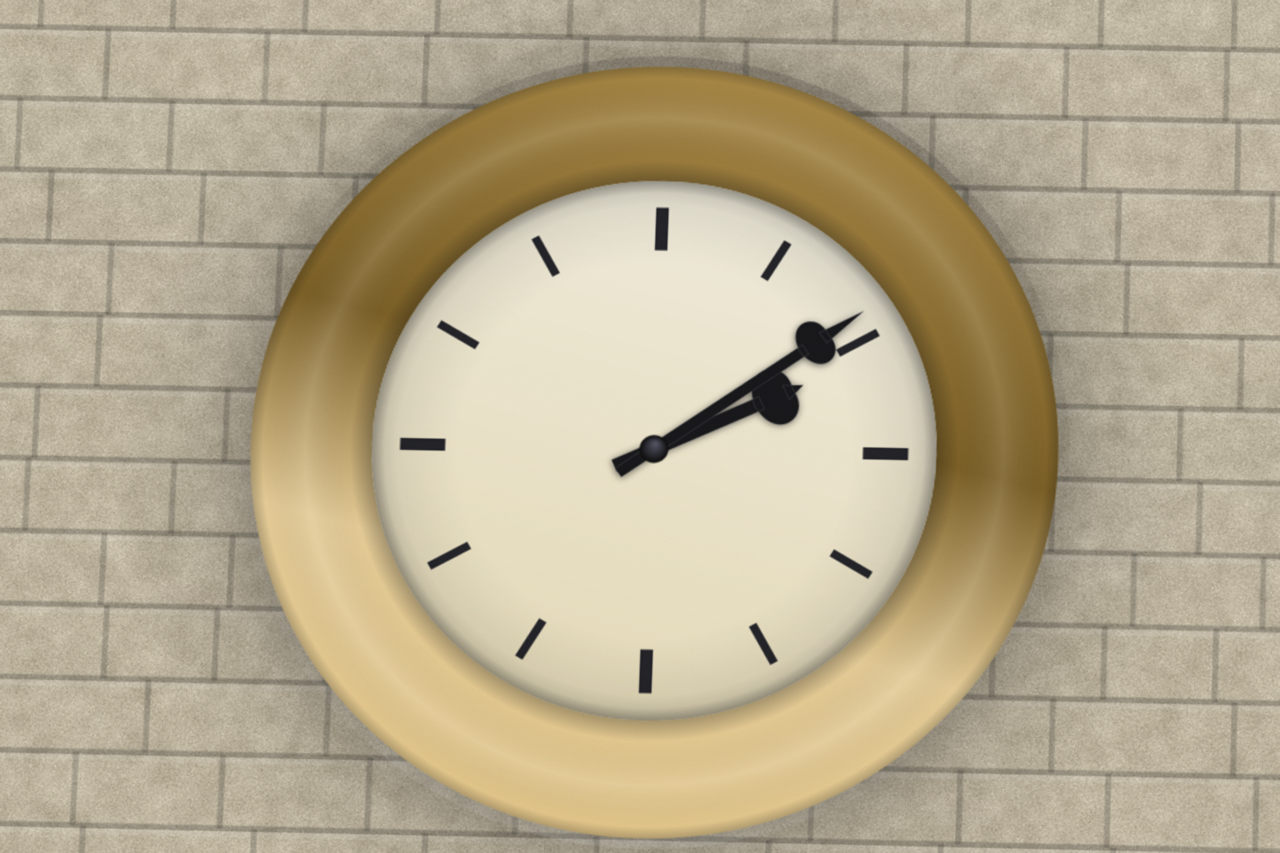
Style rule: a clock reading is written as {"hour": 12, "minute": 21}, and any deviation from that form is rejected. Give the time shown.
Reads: {"hour": 2, "minute": 9}
